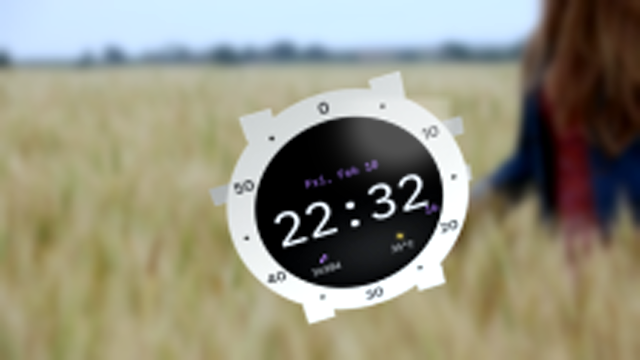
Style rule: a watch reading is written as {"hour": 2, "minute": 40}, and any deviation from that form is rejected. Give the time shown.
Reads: {"hour": 22, "minute": 32}
